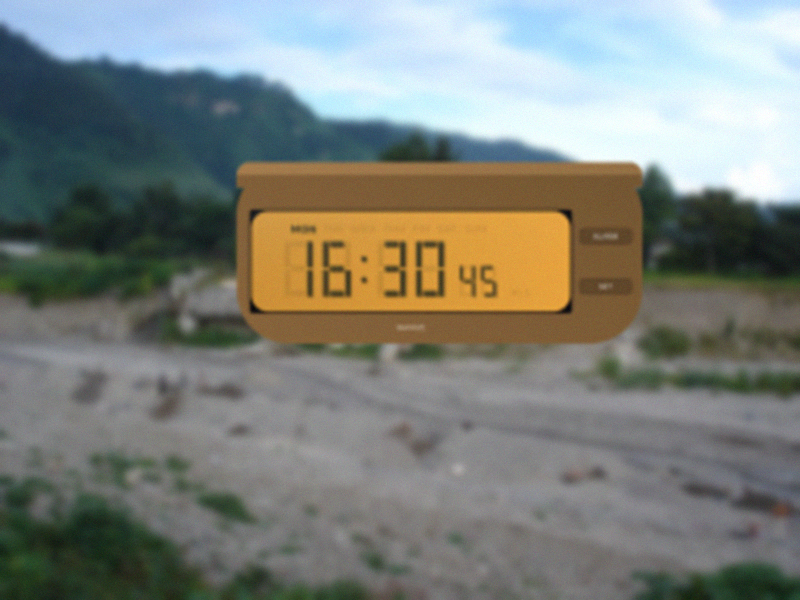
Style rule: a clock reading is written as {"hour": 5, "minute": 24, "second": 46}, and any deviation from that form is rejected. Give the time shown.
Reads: {"hour": 16, "minute": 30, "second": 45}
